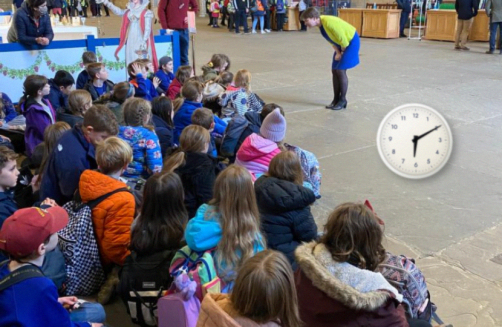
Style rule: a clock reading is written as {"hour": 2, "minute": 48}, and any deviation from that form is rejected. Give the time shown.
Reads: {"hour": 6, "minute": 10}
